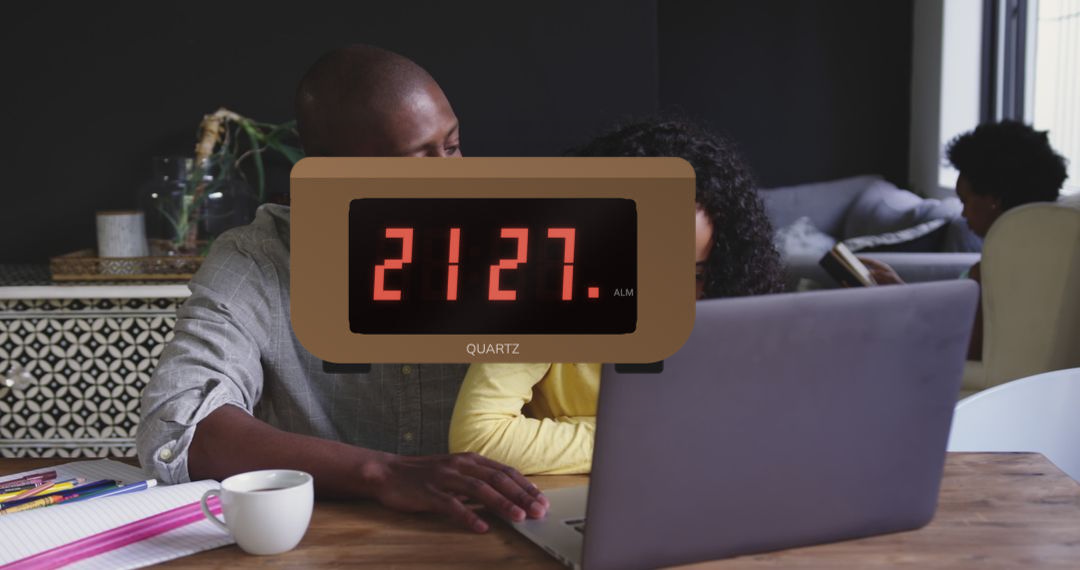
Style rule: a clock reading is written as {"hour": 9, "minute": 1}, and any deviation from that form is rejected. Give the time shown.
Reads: {"hour": 21, "minute": 27}
